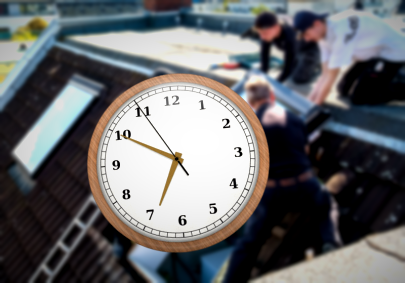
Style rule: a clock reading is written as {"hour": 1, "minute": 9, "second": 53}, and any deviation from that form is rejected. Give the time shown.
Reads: {"hour": 6, "minute": 49, "second": 55}
